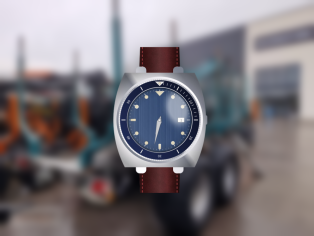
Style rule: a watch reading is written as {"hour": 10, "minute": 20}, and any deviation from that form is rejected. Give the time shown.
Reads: {"hour": 6, "minute": 32}
